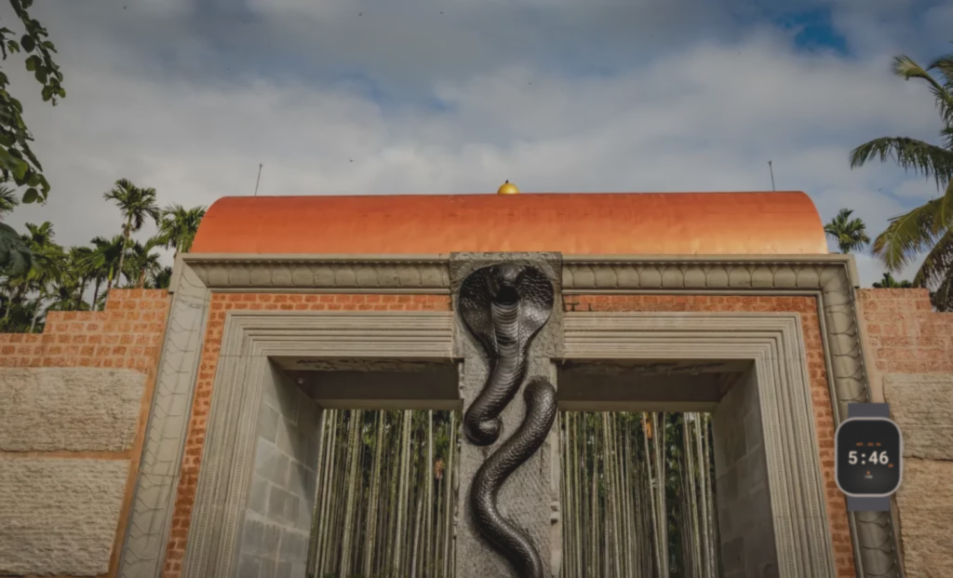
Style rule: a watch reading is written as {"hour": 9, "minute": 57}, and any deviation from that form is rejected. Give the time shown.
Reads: {"hour": 5, "minute": 46}
